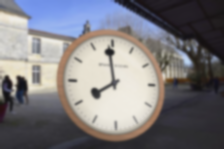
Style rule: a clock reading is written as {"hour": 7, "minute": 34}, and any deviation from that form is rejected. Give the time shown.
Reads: {"hour": 7, "minute": 59}
